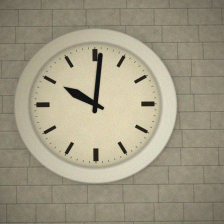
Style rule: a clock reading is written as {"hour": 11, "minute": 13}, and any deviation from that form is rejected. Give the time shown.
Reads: {"hour": 10, "minute": 1}
